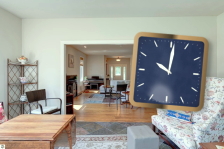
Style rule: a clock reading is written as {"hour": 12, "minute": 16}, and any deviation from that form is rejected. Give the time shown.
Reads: {"hour": 10, "minute": 1}
